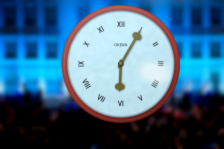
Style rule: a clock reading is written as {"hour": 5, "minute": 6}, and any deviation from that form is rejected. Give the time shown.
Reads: {"hour": 6, "minute": 5}
